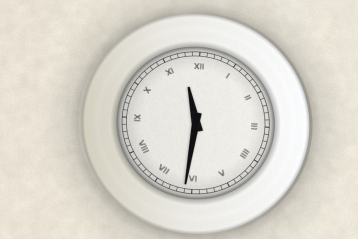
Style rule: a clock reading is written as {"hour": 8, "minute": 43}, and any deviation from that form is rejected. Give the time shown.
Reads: {"hour": 11, "minute": 31}
